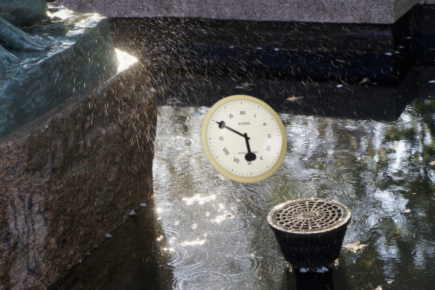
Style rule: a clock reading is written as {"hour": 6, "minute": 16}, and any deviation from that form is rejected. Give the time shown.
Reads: {"hour": 5, "minute": 50}
